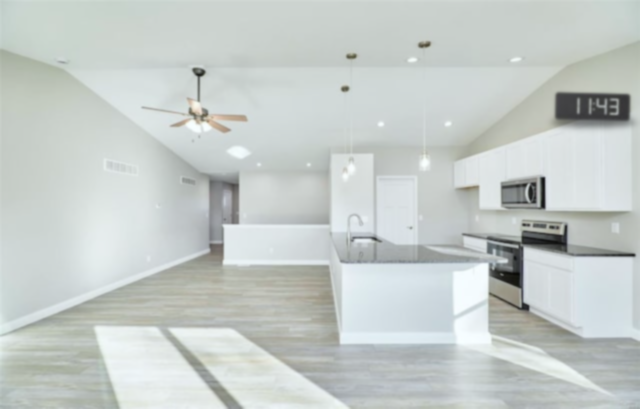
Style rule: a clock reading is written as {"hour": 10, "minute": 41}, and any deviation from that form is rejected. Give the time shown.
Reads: {"hour": 11, "minute": 43}
